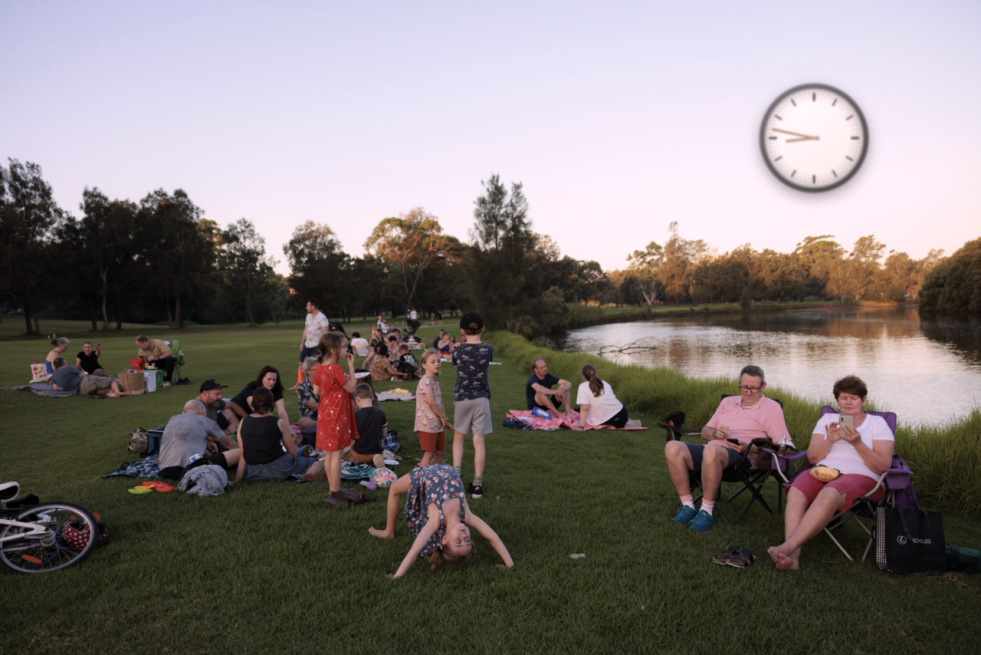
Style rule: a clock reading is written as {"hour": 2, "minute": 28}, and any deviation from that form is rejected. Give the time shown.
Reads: {"hour": 8, "minute": 47}
